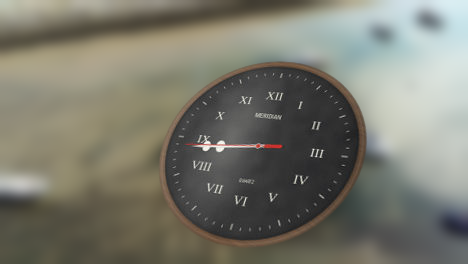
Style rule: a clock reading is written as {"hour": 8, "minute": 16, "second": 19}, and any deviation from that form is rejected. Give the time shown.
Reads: {"hour": 8, "minute": 43, "second": 44}
